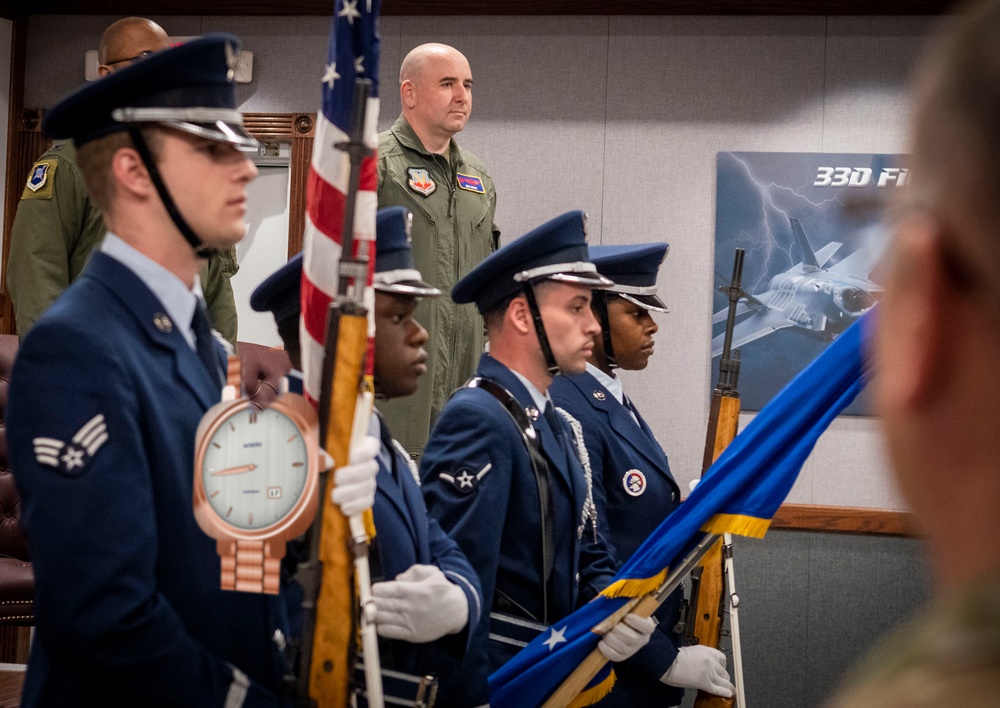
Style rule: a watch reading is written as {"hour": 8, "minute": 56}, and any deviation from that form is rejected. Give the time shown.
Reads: {"hour": 8, "minute": 44}
